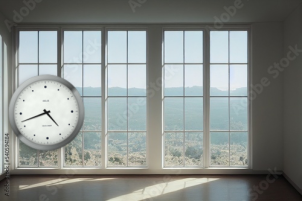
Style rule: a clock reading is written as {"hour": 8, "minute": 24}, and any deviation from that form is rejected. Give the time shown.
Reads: {"hour": 4, "minute": 42}
